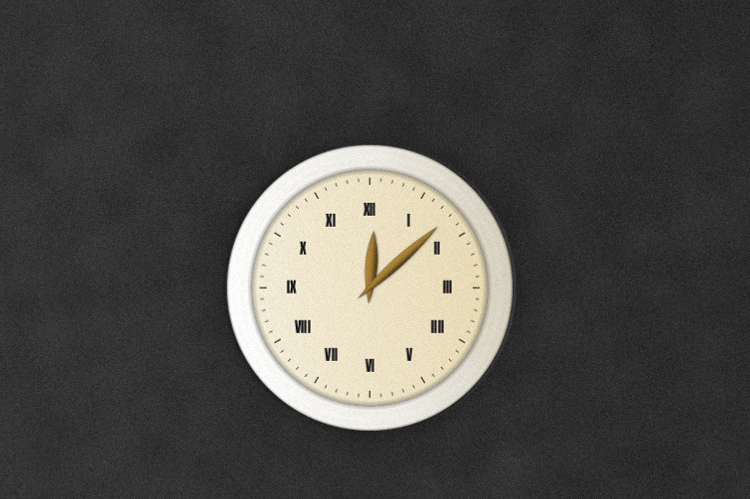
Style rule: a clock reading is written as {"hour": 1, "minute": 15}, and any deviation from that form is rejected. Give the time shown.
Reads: {"hour": 12, "minute": 8}
